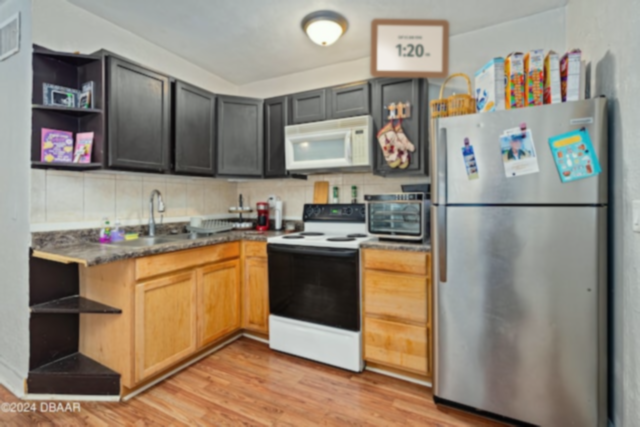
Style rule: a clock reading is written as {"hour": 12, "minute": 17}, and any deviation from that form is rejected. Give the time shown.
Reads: {"hour": 1, "minute": 20}
